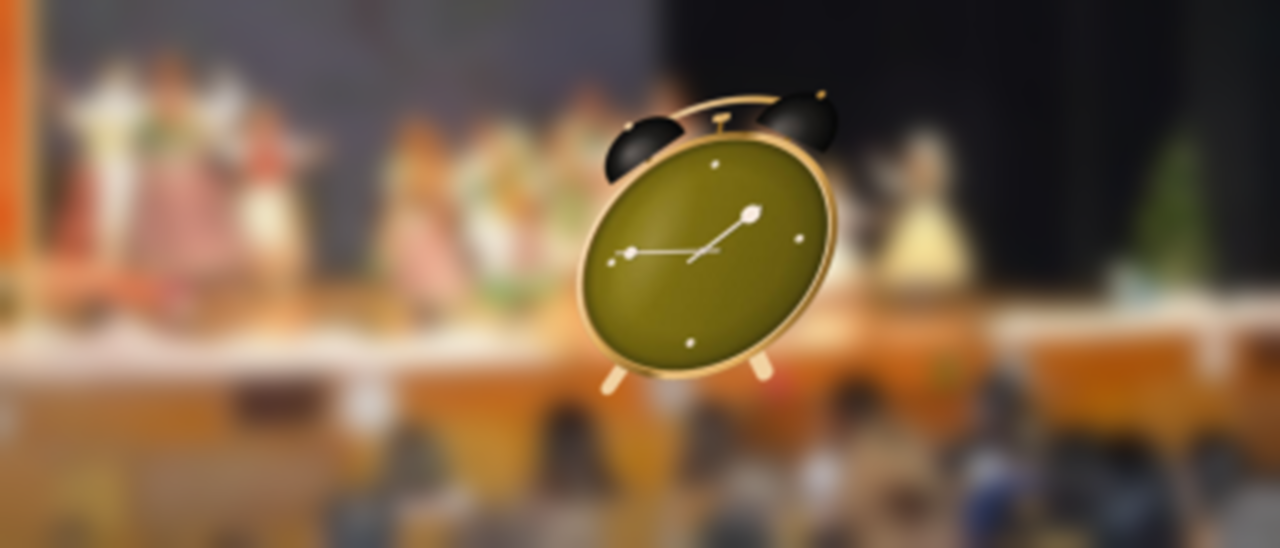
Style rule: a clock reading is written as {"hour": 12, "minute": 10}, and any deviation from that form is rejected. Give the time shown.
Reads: {"hour": 1, "minute": 46}
